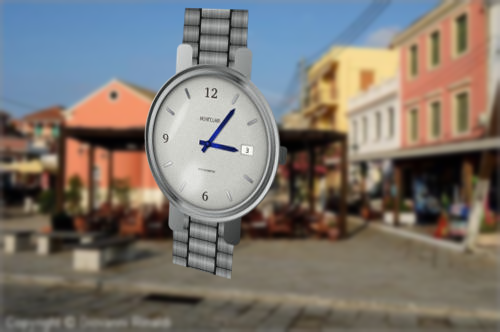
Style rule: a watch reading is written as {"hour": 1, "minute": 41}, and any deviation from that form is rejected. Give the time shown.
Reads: {"hour": 3, "minute": 6}
